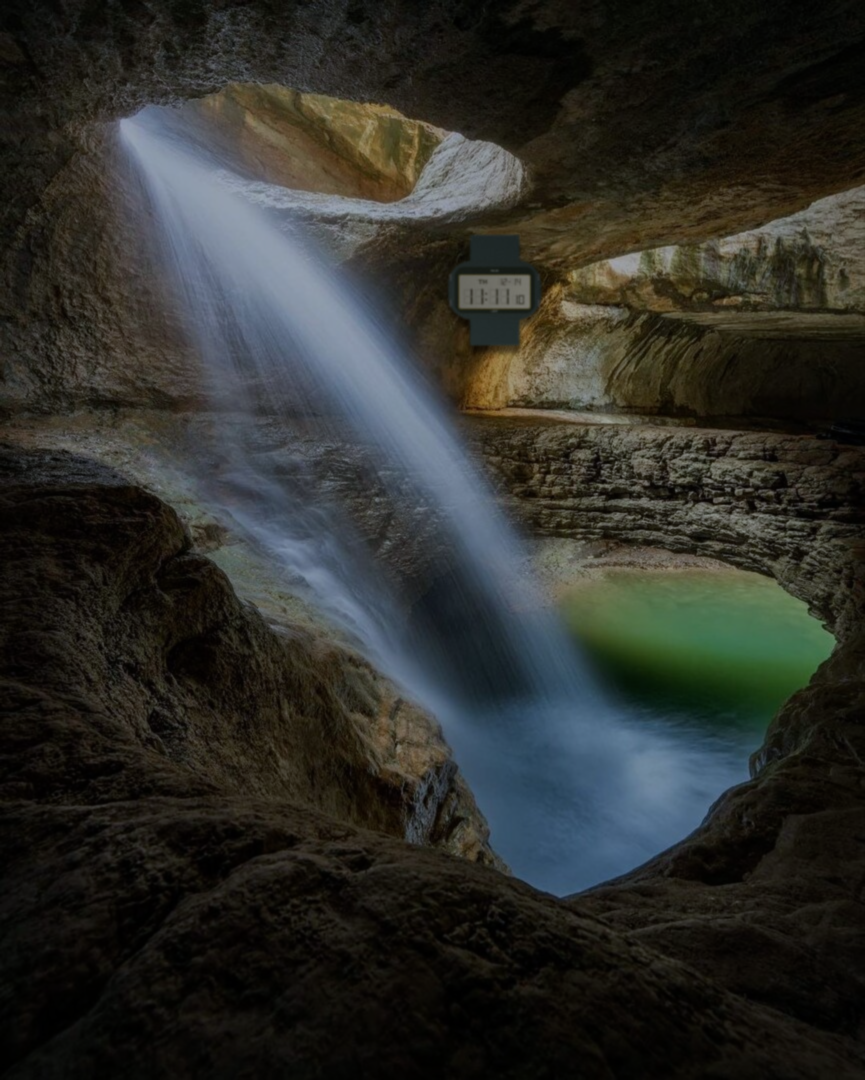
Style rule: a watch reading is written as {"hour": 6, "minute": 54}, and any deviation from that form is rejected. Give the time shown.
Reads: {"hour": 11, "minute": 11}
